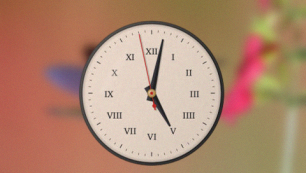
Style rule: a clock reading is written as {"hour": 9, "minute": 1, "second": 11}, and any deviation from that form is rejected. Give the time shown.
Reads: {"hour": 5, "minute": 1, "second": 58}
